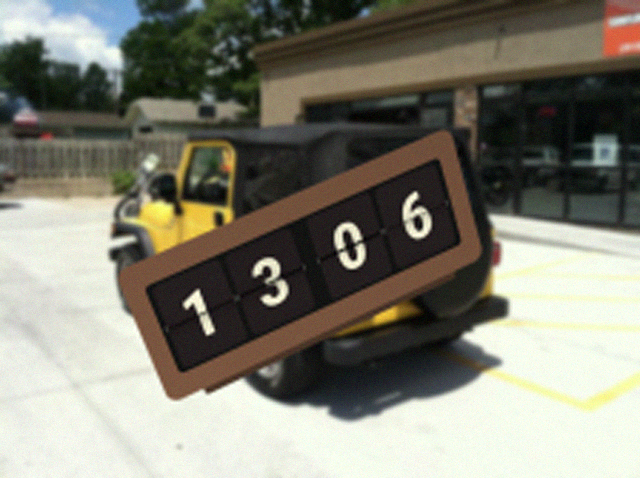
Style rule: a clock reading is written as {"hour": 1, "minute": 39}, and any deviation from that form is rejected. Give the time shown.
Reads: {"hour": 13, "minute": 6}
